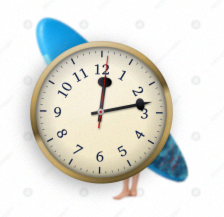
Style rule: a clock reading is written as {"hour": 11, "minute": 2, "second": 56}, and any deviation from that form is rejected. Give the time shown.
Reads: {"hour": 12, "minute": 13, "second": 1}
